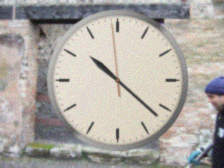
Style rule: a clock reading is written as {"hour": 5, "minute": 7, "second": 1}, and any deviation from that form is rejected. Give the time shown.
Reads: {"hour": 10, "minute": 21, "second": 59}
